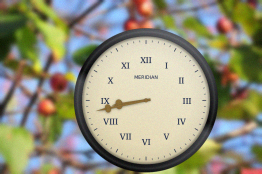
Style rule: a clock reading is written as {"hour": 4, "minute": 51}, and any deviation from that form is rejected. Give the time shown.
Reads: {"hour": 8, "minute": 43}
